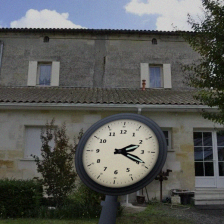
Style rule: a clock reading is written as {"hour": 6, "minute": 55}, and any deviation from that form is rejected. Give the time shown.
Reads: {"hour": 2, "minute": 19}
